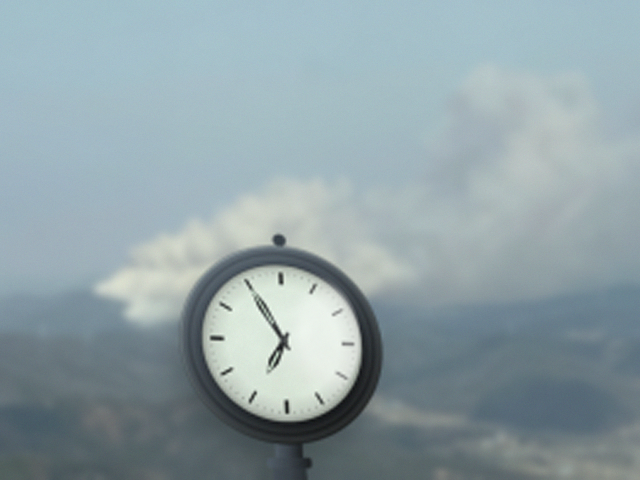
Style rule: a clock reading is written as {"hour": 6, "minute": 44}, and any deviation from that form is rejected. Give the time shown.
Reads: {"hour": 6, "minute": 55}
